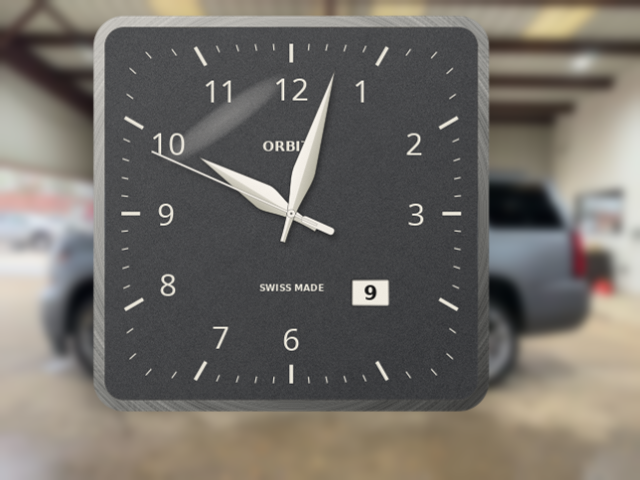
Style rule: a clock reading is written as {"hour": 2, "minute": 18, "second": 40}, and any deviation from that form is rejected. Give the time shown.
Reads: {"hour": 10, "minute": 2, "second": 49}
